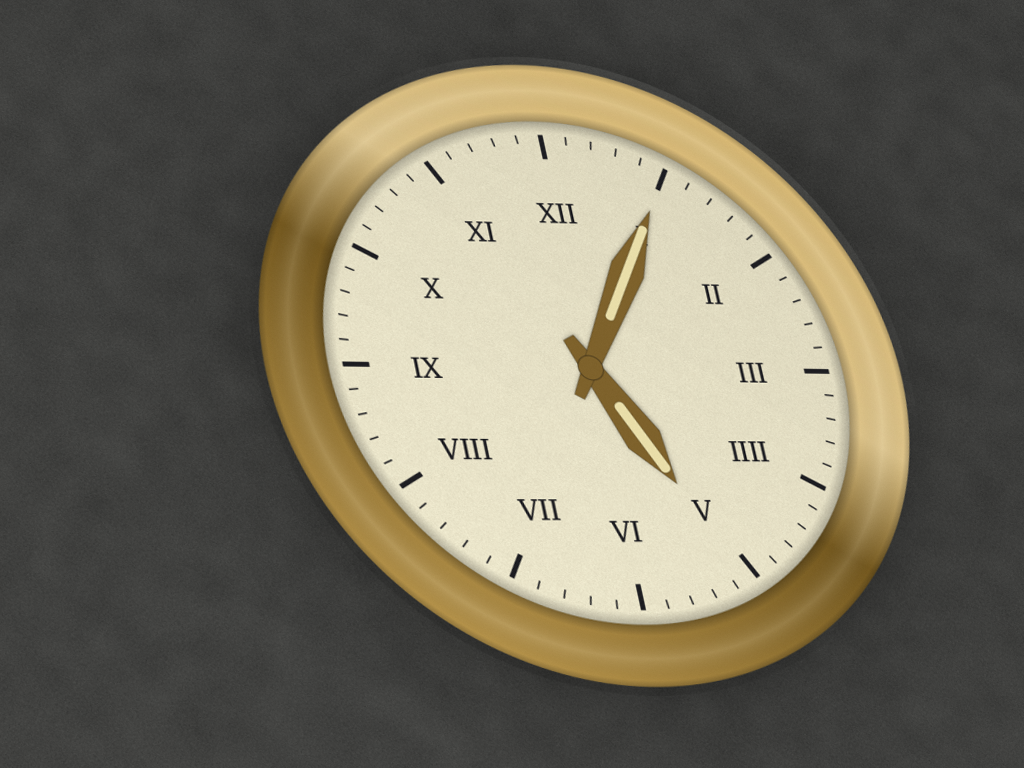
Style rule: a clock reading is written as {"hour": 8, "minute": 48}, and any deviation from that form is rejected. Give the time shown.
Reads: {"hour": 5, "minute": 5}
